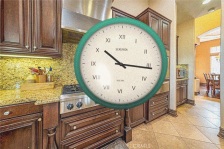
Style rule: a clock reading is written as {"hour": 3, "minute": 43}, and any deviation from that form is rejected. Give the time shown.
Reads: {"hour": 10, "minute": 16}
